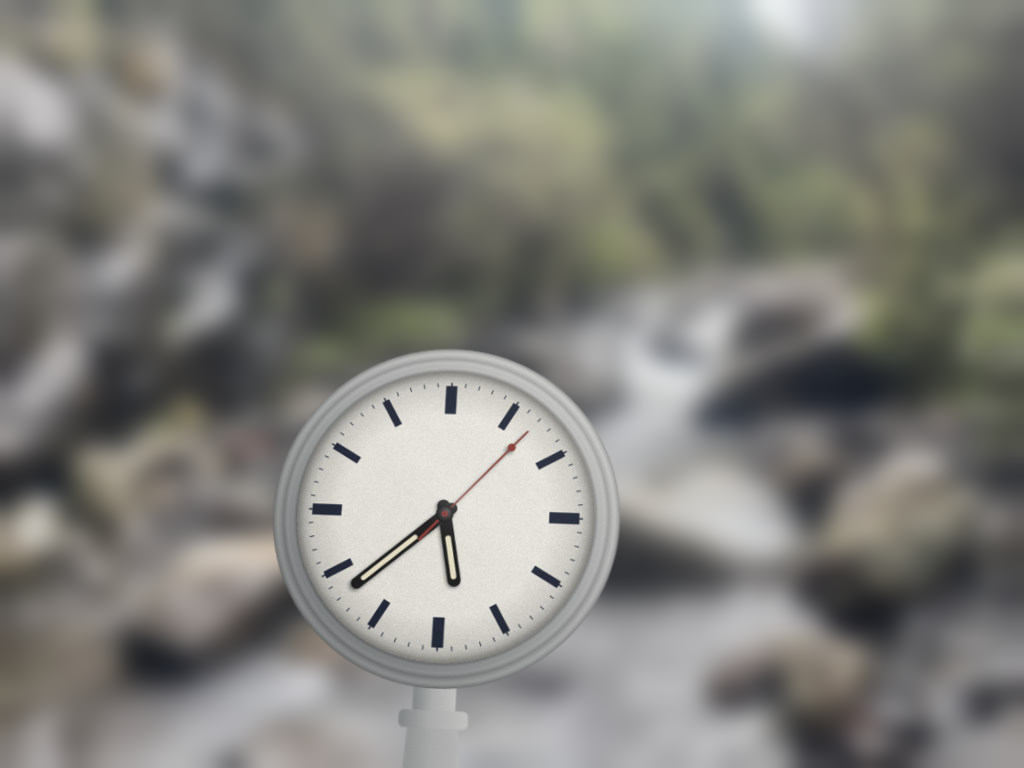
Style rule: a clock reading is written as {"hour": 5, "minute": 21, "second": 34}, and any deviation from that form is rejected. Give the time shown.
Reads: {"hour": 5, "minute": 38, "second": 7}
